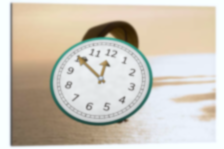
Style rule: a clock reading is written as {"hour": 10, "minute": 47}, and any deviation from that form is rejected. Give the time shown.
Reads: {"hour": 11, "minute": 50}
